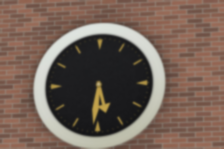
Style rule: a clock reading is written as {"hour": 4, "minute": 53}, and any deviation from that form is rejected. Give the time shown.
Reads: {"hour": 5, "minute": 31}
